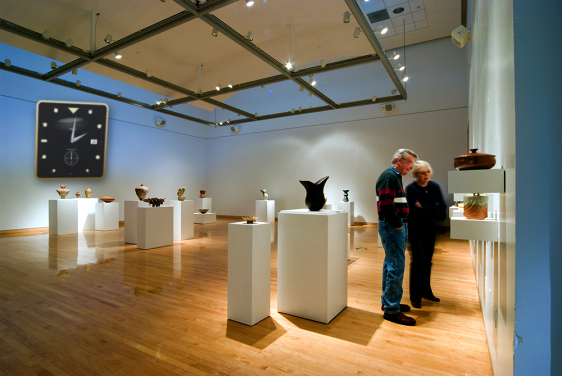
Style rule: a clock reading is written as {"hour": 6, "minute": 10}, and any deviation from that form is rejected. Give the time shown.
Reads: {"hour": 2, "minute": 1}
